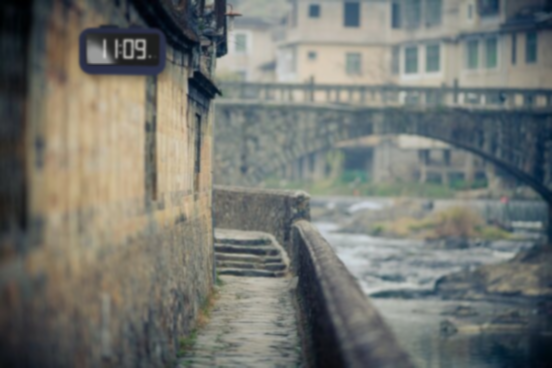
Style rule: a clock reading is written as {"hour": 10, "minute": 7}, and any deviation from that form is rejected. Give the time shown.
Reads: {"hour": 11, "minute": 9}
